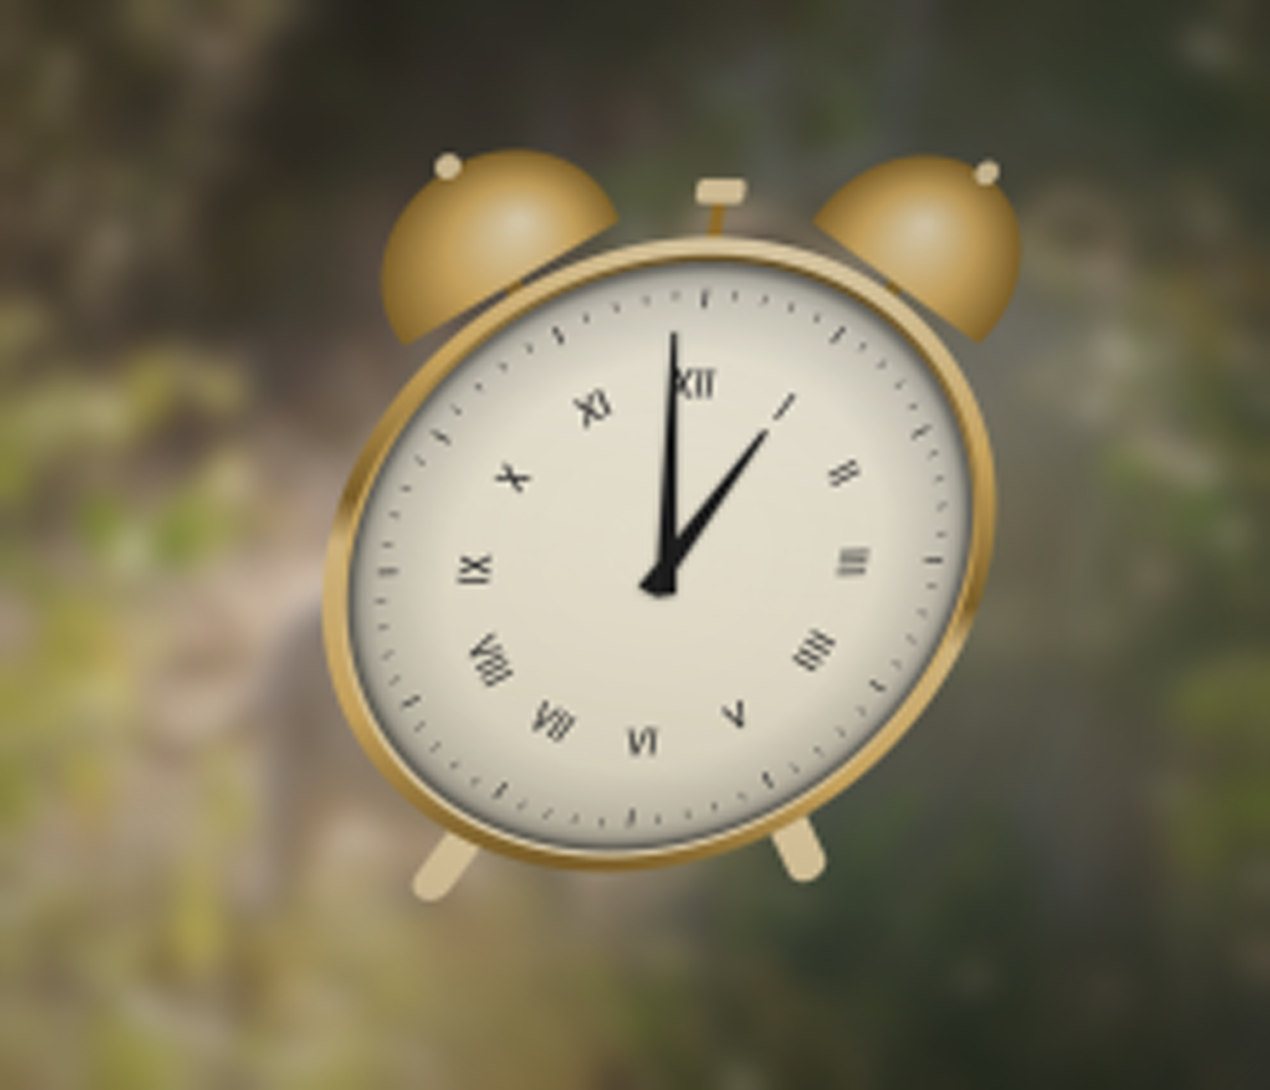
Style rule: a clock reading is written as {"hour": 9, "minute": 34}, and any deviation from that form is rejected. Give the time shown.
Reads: {"hour": 12, "minute": 59}
